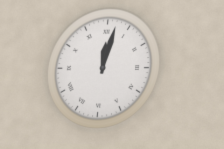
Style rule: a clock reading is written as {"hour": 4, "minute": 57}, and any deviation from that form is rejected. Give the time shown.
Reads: {"hour": 12, "minute": 2}
